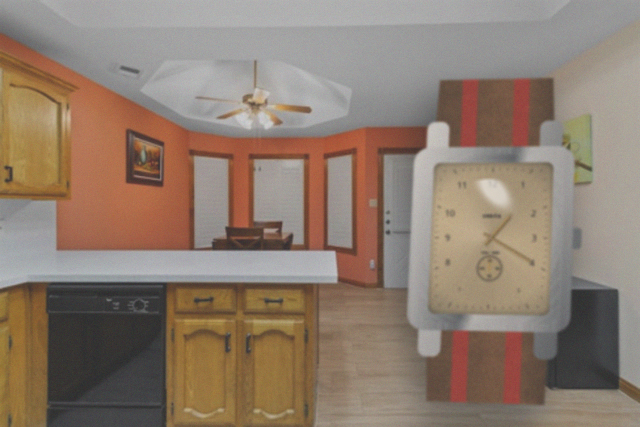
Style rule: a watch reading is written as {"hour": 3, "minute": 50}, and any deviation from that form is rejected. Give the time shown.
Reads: {"hour": 1, "minute": 20}
